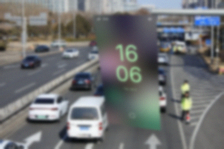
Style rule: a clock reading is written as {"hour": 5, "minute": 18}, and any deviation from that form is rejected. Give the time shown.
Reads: {"hour": 16, "minute": 6}
